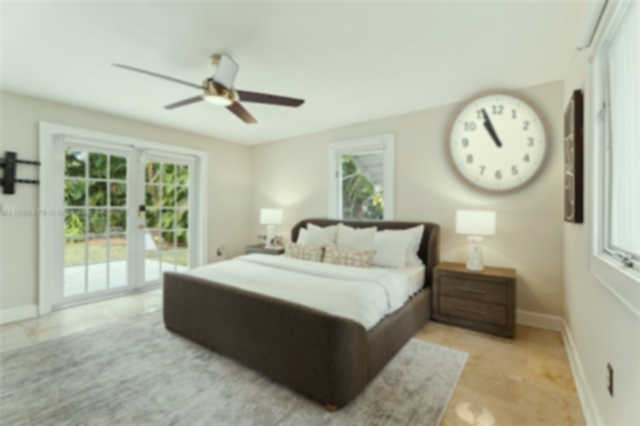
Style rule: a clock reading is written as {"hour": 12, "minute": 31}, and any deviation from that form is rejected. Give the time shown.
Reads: {"hour": 10, "minute": 56}
